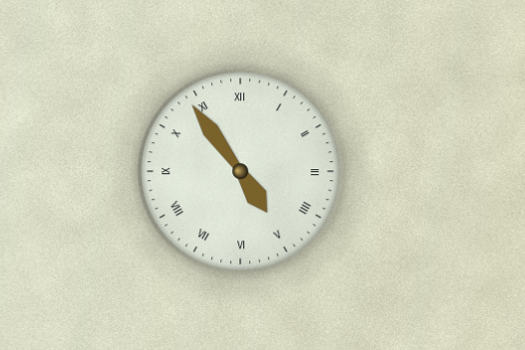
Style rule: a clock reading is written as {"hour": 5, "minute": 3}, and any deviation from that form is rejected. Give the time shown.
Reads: {"hour": 4, "minute": 54}
